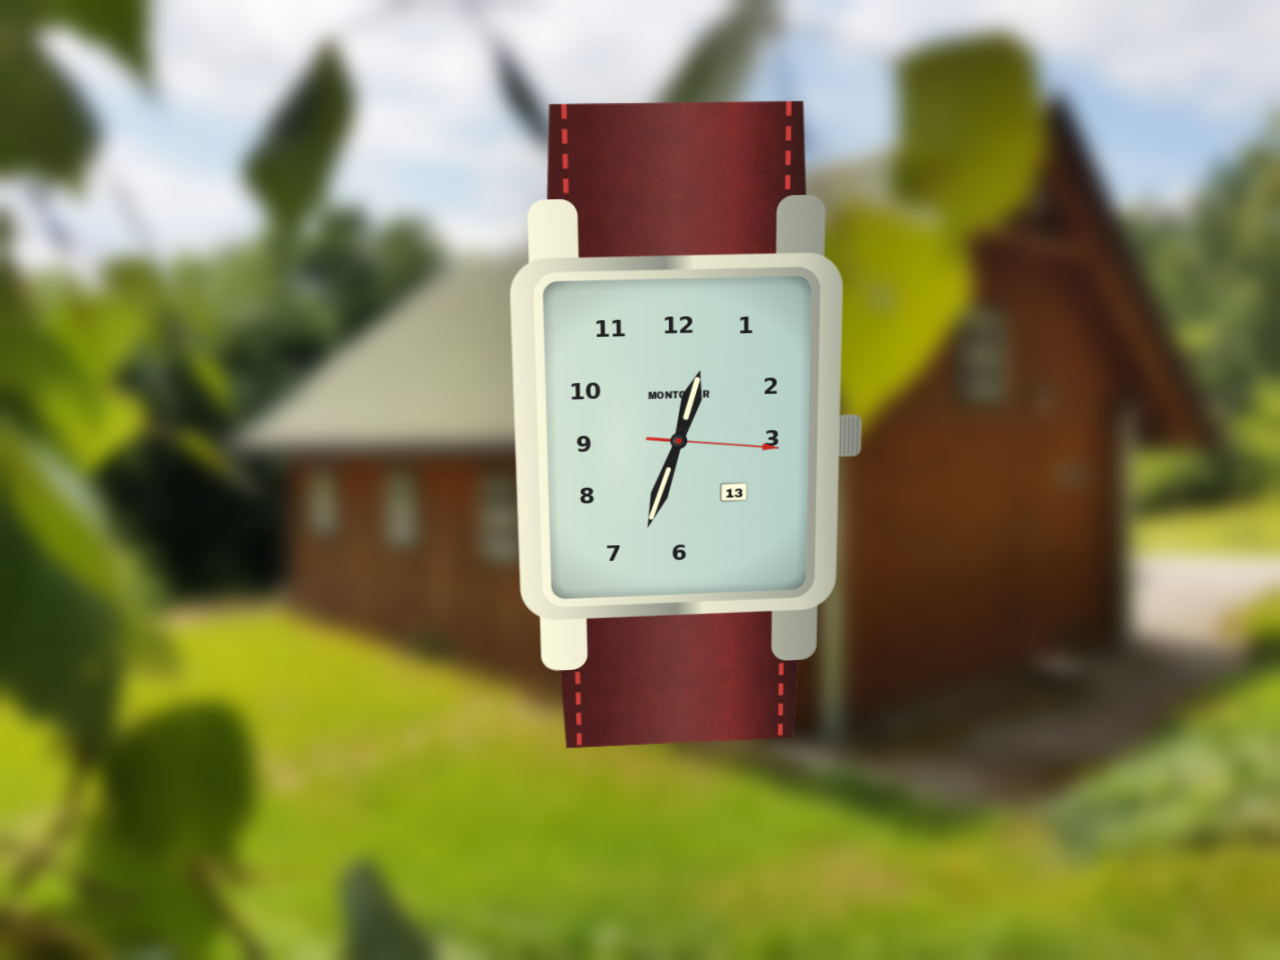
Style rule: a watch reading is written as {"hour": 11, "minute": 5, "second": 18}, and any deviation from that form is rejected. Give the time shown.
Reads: {"hour": 12, "minute": 33, "second": 16}
